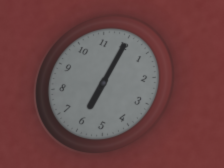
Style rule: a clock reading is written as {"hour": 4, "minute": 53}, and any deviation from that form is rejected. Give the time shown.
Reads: {"hour": 6, "minute": 0}
